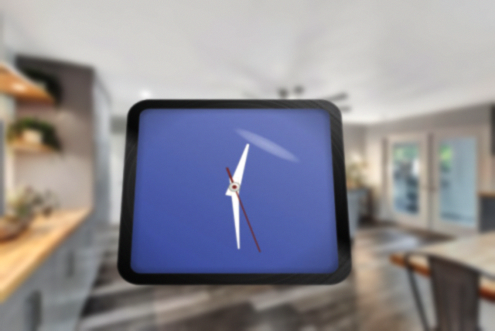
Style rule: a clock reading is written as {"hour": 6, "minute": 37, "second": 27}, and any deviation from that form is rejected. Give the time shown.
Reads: {"hour": 12, "minute": 29, "second": 27}
